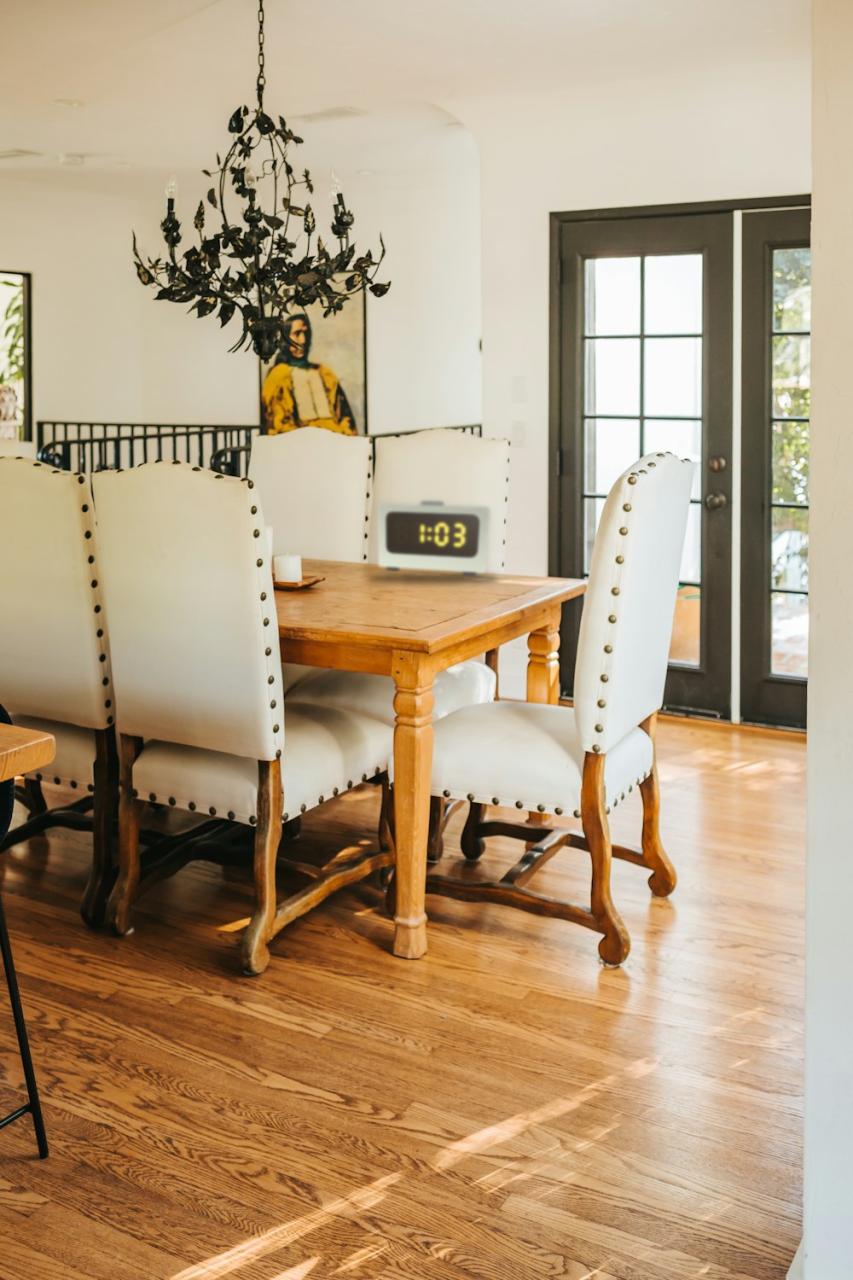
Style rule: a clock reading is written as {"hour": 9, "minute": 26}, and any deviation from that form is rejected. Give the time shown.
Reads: {"hour": 1, "minute": 3}
